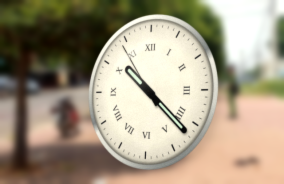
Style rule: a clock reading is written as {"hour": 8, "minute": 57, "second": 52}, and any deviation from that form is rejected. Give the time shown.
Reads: {"hour": 10, "minute": 21, "second": 54}
